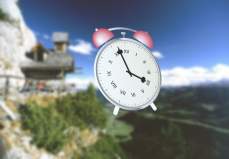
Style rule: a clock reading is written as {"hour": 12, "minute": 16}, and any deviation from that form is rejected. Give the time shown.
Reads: {"hour": 3, "minute": 57}
